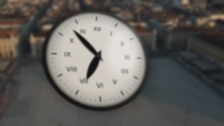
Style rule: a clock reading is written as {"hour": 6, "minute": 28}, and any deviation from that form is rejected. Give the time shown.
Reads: {"hour": 6, "minute": 53}
